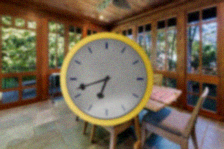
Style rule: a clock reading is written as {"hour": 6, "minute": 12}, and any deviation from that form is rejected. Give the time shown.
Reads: {"hour": 6, "minute": 42}
